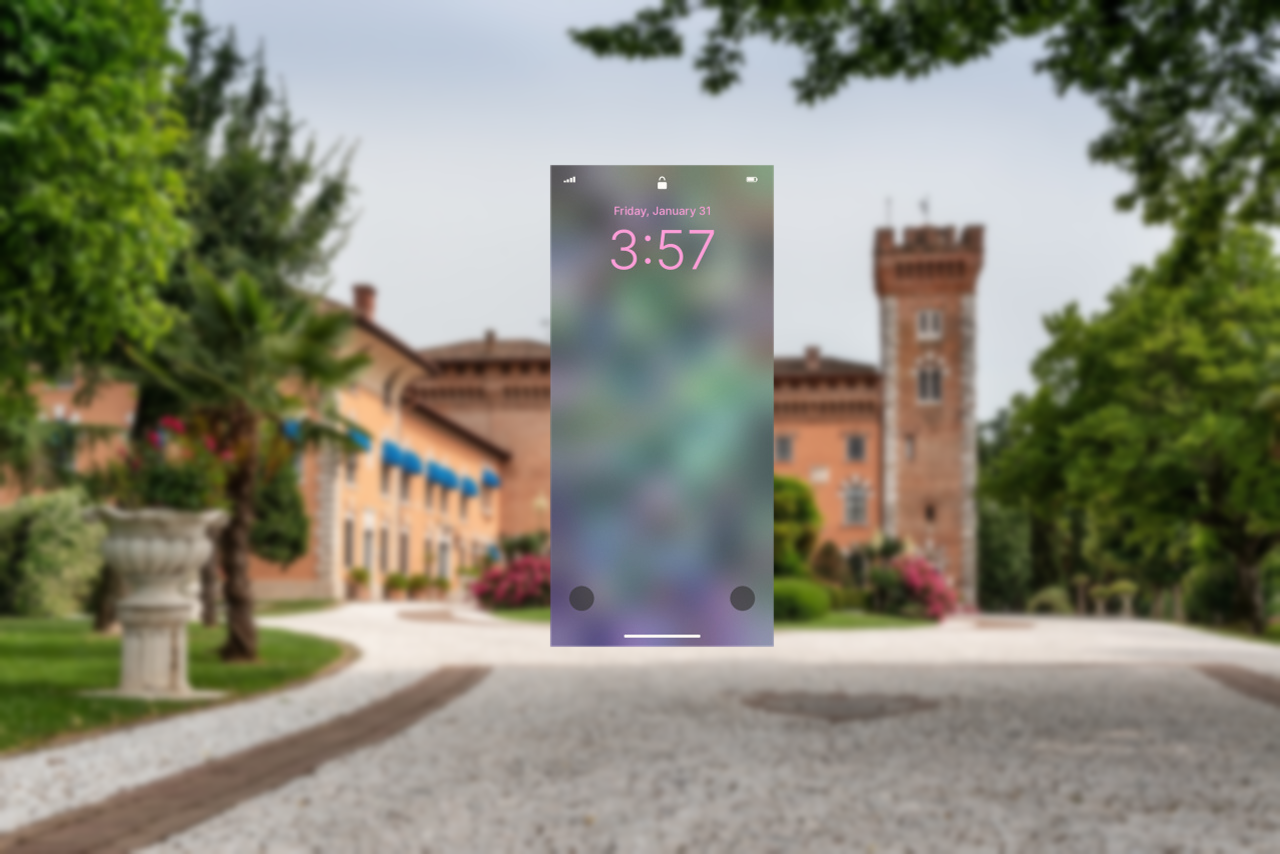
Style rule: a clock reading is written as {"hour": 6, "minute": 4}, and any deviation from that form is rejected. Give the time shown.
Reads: {"hour": 3, "minute": 57}
